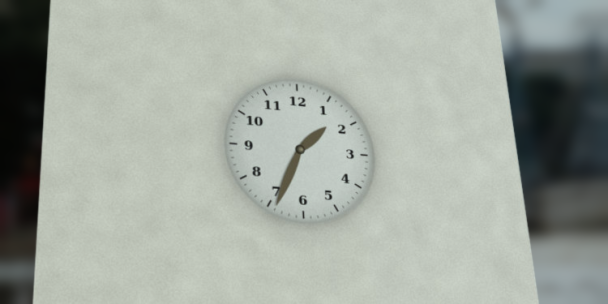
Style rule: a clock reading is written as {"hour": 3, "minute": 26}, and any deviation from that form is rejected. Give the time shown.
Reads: {"hour": 1, "minute": 34}
